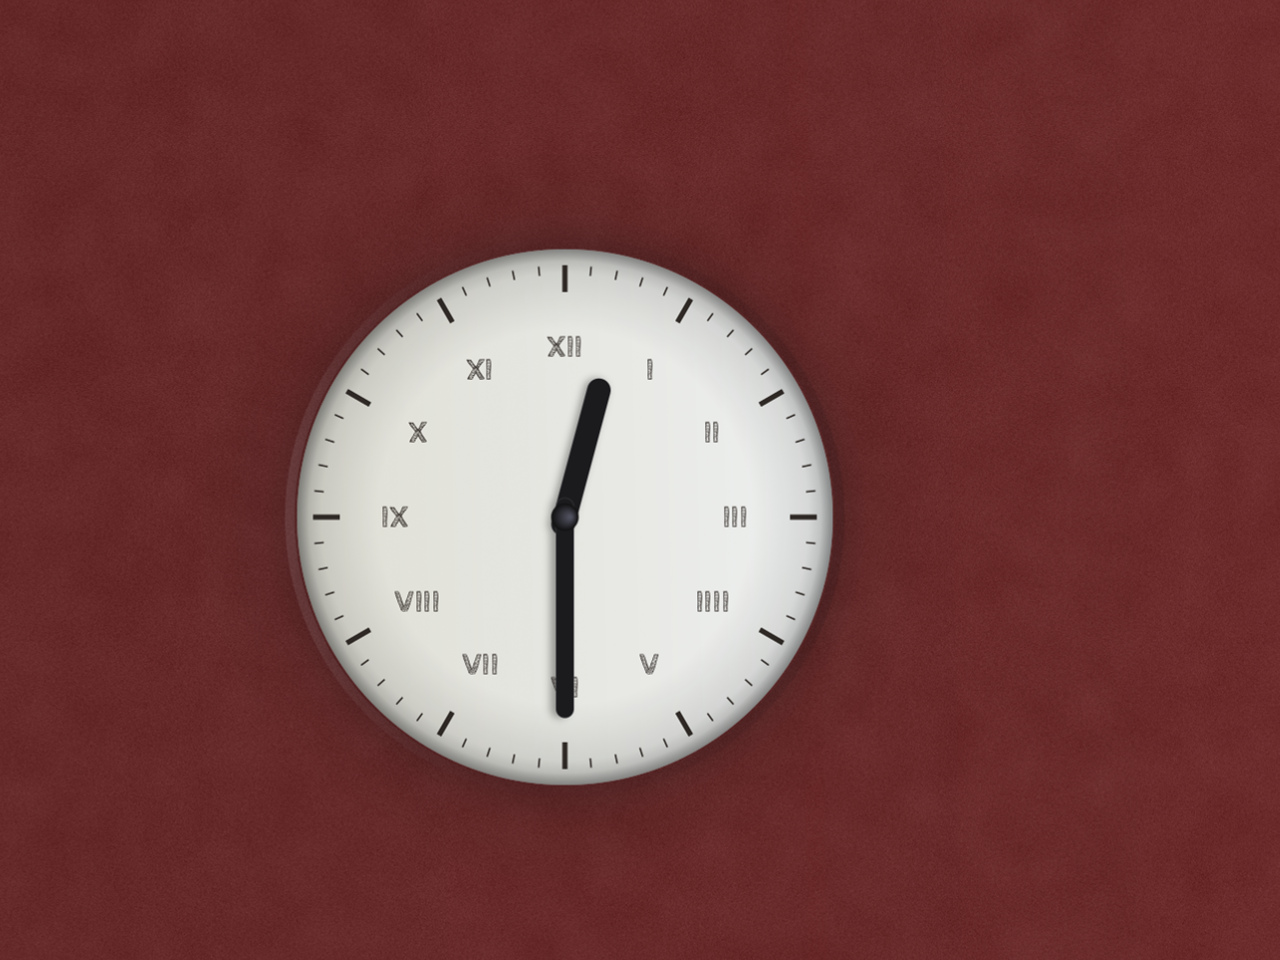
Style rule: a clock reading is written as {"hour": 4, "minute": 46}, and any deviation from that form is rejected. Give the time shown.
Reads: {"hour": 12, "minute": 30}
